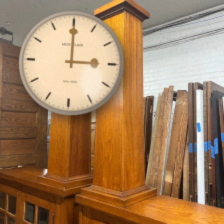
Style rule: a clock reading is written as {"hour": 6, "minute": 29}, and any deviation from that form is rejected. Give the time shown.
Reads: {"hour": 3, "minute": 0}
